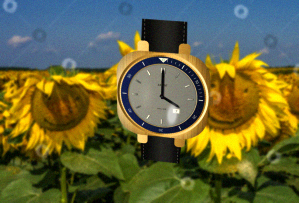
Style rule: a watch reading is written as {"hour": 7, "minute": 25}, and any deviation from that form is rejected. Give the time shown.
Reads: {"hour": 4, "minute": 0}
